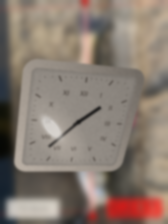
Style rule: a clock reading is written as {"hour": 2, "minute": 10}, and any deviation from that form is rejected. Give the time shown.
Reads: {"hour": 1, "minute": 37}
